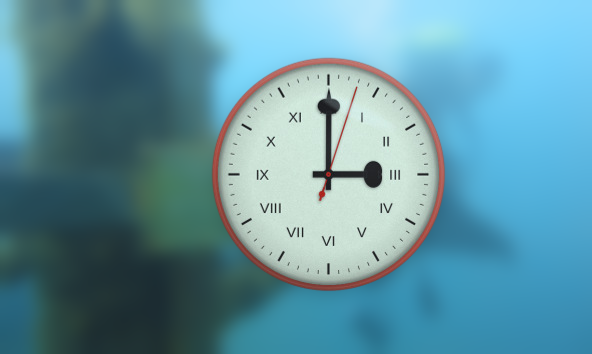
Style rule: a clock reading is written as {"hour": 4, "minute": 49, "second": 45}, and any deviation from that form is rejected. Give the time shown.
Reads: {"hour": 3, "minute": 0, "second": 3}
